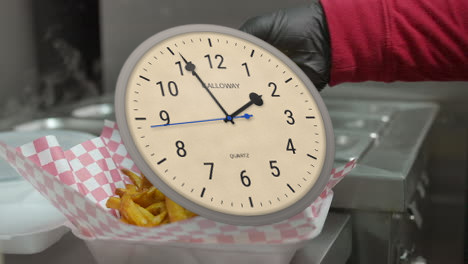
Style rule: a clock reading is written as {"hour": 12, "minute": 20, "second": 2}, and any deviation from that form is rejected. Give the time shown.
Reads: {"hour": 1, "minute": 55, "second": 44}
